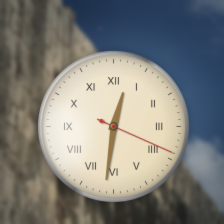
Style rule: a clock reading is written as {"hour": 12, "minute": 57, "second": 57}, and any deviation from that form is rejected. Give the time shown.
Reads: {"hour": 12, "minute": 31, "second": 19}
